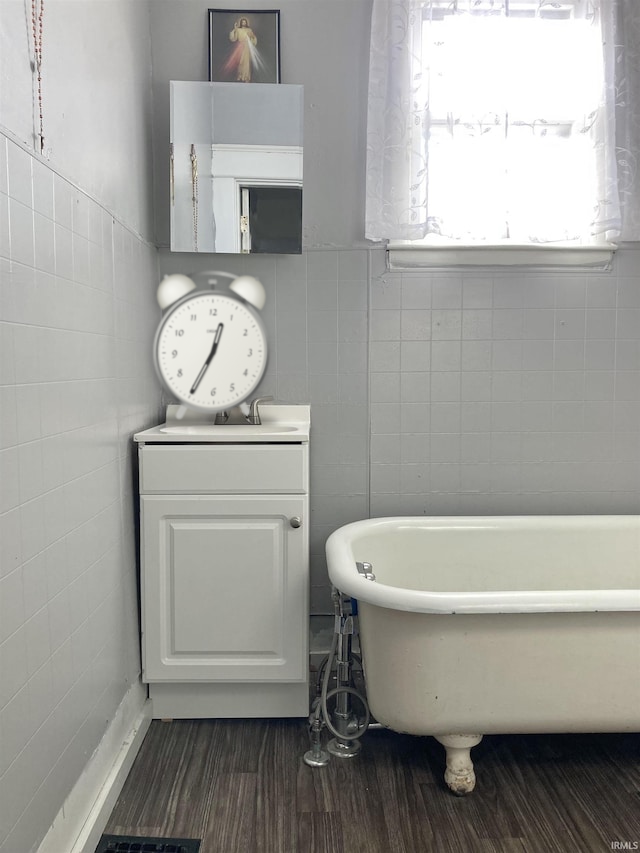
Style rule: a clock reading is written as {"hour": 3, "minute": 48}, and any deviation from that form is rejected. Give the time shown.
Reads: {"hour": 12, "minute": 35}
